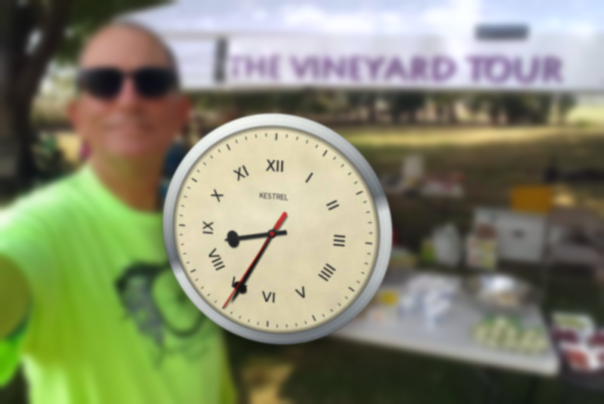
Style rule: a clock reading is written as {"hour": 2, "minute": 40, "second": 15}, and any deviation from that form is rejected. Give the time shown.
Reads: {"hour": 8, "minute": 34, "second": 35}
